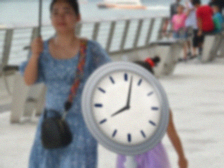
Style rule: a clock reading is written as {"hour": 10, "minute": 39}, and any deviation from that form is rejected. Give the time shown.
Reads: {"hour": 8, "minute": 2}
